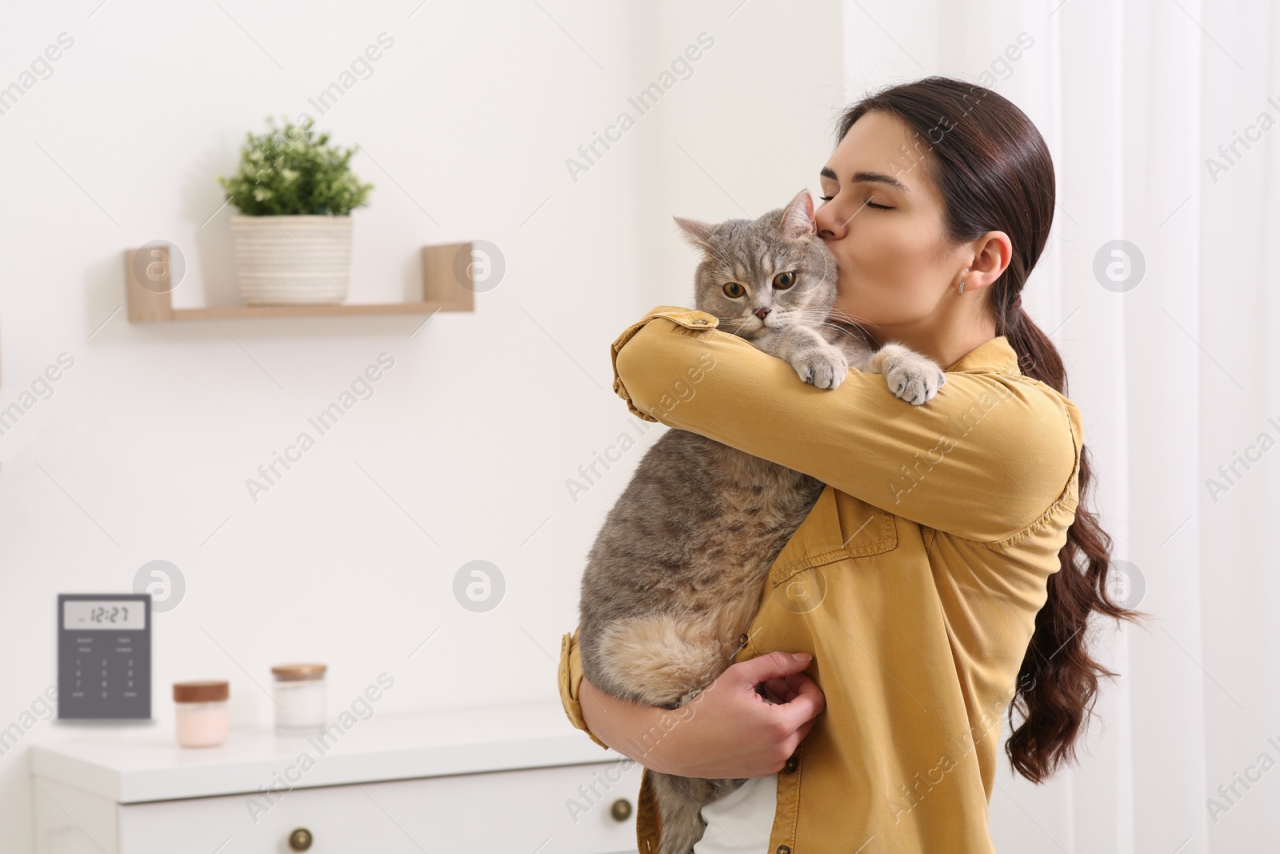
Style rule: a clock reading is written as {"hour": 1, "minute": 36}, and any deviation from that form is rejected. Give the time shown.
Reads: {"hour": 12, "minute": 27}
